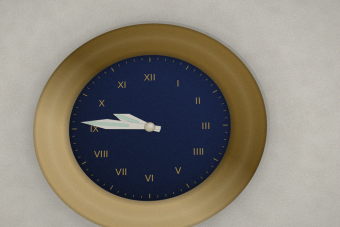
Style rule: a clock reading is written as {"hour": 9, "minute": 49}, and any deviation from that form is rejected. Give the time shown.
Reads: {"hour": 9, "minute": 46}
